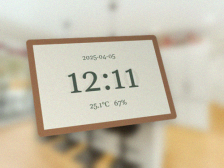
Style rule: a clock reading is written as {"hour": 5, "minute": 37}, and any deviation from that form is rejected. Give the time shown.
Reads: {"hour": 12, "minute": 11}
